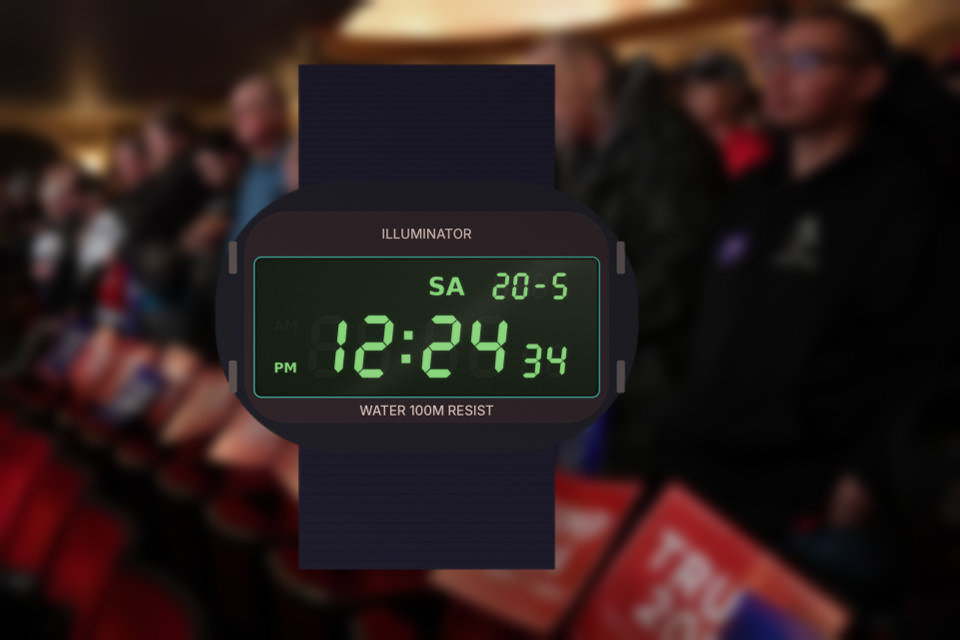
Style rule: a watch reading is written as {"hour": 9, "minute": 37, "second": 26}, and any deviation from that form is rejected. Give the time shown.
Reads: {"hour": 12, "minute": 24, "second": 34}
